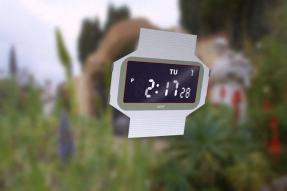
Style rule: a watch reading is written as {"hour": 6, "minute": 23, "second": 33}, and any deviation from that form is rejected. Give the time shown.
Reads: {"hour": 2, "minute": 17, "second": 28}
